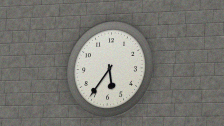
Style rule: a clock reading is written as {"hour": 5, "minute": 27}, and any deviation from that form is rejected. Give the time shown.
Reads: {"hour": 5, "minute": 36}
